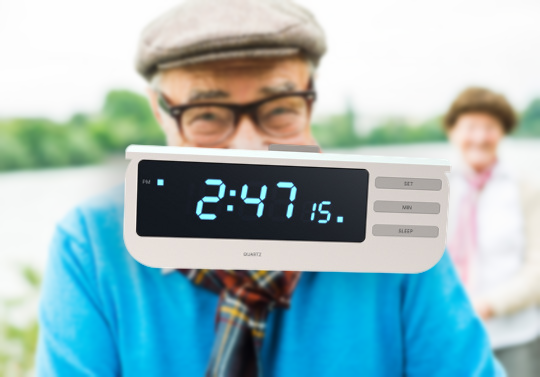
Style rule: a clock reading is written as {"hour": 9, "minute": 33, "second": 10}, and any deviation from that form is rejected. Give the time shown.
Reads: {"hour": 2, "minute": 47, "second": 15}
